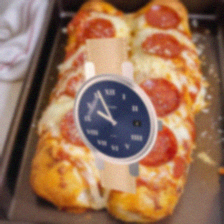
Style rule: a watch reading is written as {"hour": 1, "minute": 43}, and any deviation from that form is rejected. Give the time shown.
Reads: {"hour": 9, "minute": 56}
